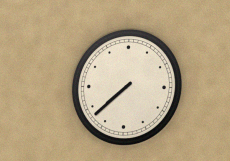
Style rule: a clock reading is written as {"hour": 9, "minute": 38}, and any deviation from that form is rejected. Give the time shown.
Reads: {"hour": 7, "minute": 38}
